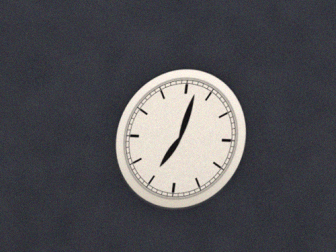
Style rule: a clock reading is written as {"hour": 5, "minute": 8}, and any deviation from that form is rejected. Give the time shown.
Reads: {"hour": 7, "minute": 2}
